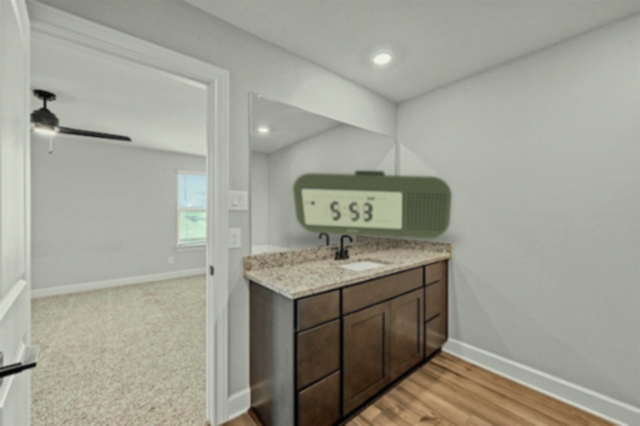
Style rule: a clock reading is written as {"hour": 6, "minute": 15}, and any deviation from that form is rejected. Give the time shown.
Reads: {"hour": 5, "minute": 53}
